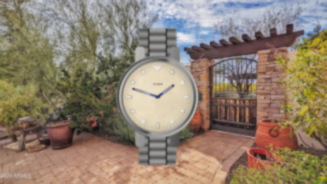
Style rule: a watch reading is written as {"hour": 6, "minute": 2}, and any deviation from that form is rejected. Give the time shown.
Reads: {"hour": 1, "minute": 48}
